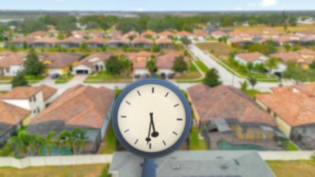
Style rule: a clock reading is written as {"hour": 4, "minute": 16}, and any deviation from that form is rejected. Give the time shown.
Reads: {"hour": 5, "minute": 31}
